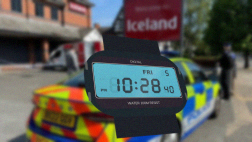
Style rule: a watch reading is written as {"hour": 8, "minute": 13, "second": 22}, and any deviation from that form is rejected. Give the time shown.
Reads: {"hour": 10, "minute": 28, "second": 40}
